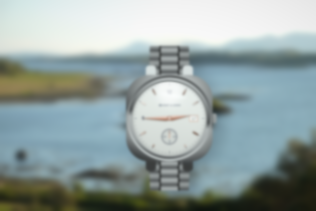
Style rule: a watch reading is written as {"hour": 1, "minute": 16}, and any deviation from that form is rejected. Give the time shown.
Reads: {"hour": 2, "minute": 45}
